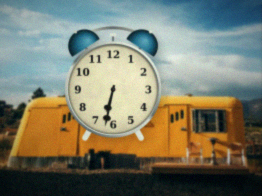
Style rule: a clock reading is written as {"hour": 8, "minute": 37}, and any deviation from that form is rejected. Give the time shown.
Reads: {"hour": 6, "minute": 32}
